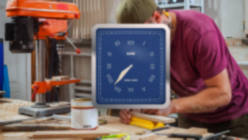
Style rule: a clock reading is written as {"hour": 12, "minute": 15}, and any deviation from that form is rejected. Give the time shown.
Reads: {"hour": 7, "minute": 37}
